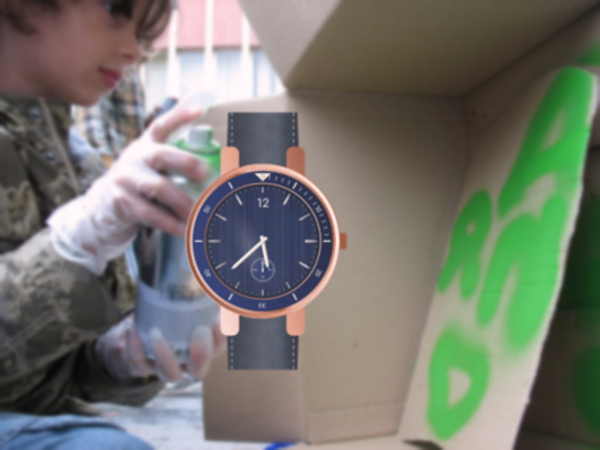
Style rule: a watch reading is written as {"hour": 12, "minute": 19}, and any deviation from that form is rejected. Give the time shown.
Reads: {"hour": 5, "minute": 38}
